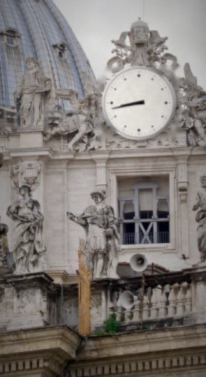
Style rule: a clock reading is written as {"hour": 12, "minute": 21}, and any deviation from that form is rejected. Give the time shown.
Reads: {"hour": 8, "minute": 43}
